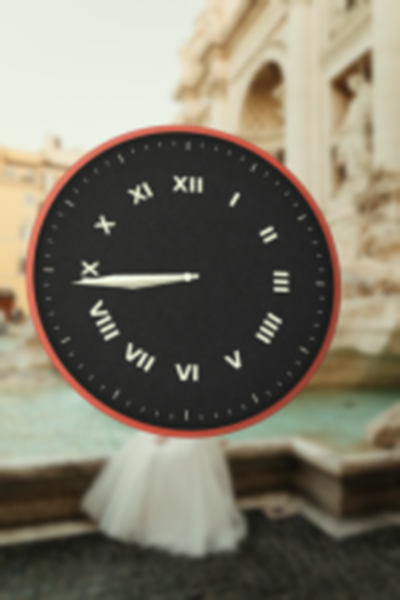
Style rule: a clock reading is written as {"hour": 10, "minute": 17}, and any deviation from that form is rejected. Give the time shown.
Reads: {"hour": 8, "minute": 44}
